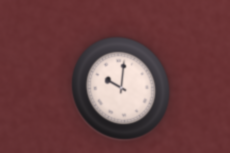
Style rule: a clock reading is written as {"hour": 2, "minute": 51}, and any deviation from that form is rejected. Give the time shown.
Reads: {"hour": 10, "minute": 2}
